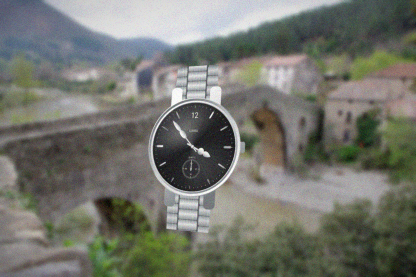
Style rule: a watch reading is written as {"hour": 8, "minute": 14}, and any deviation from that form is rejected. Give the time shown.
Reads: {"hour": 3, "minute": 53}
